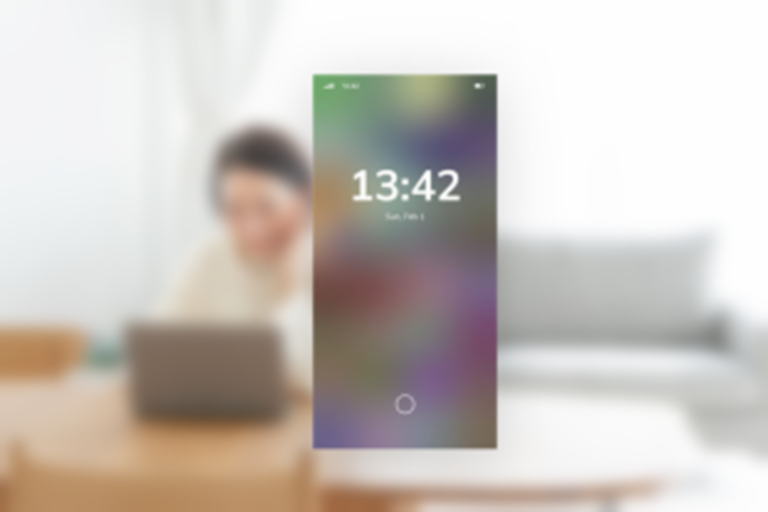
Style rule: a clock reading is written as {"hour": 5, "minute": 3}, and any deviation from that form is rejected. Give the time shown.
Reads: {"hour": 13, "minute": 42}
